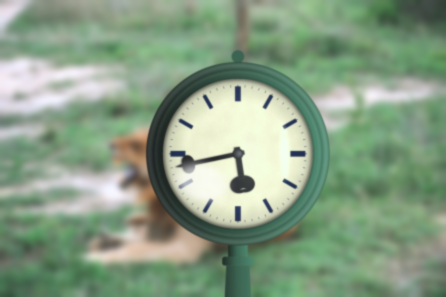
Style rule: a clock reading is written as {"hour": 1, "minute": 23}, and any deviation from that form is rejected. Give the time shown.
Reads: {"hour": 5, "minute": 43}
